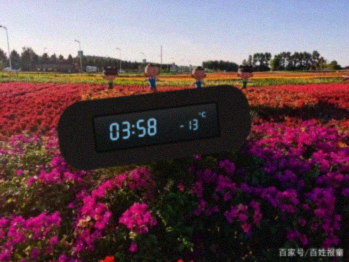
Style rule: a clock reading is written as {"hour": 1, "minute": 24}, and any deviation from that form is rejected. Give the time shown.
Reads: {"hour": 3, "minute": 58}
